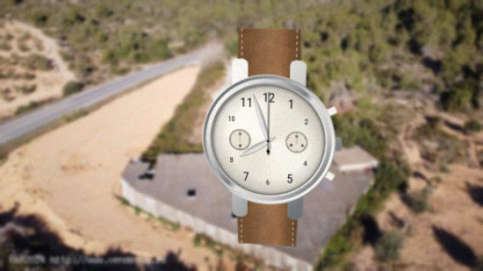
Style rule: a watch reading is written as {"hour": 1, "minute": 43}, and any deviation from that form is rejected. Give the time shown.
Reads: {"hour": 7, "minute": 57}
